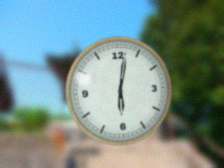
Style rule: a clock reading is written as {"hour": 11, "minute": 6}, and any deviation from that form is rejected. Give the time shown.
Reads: {"hour": 6, "minute": 2}
